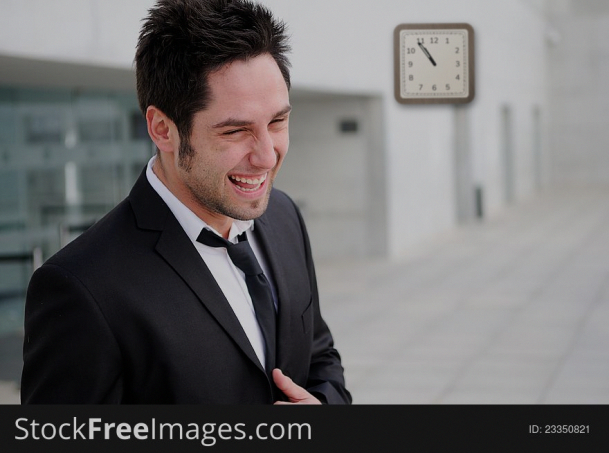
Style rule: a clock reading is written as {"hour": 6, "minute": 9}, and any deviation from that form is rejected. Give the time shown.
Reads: {"hour": 10, "minute": 54}
